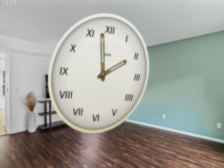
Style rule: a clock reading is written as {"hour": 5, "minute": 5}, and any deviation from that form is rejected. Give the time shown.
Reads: {"hour": 1, "minute": 58}
